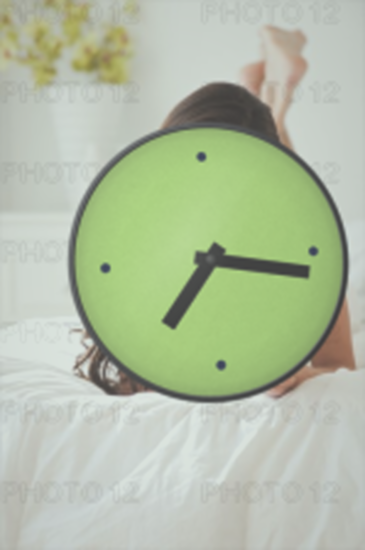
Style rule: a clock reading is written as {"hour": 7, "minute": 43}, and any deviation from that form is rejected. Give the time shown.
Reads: {"hour": 7, "minute": 17}
